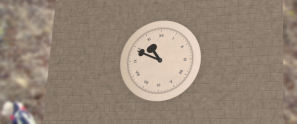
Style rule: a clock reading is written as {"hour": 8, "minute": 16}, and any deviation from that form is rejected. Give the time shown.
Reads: {"hour": 10, "minute": 49}
